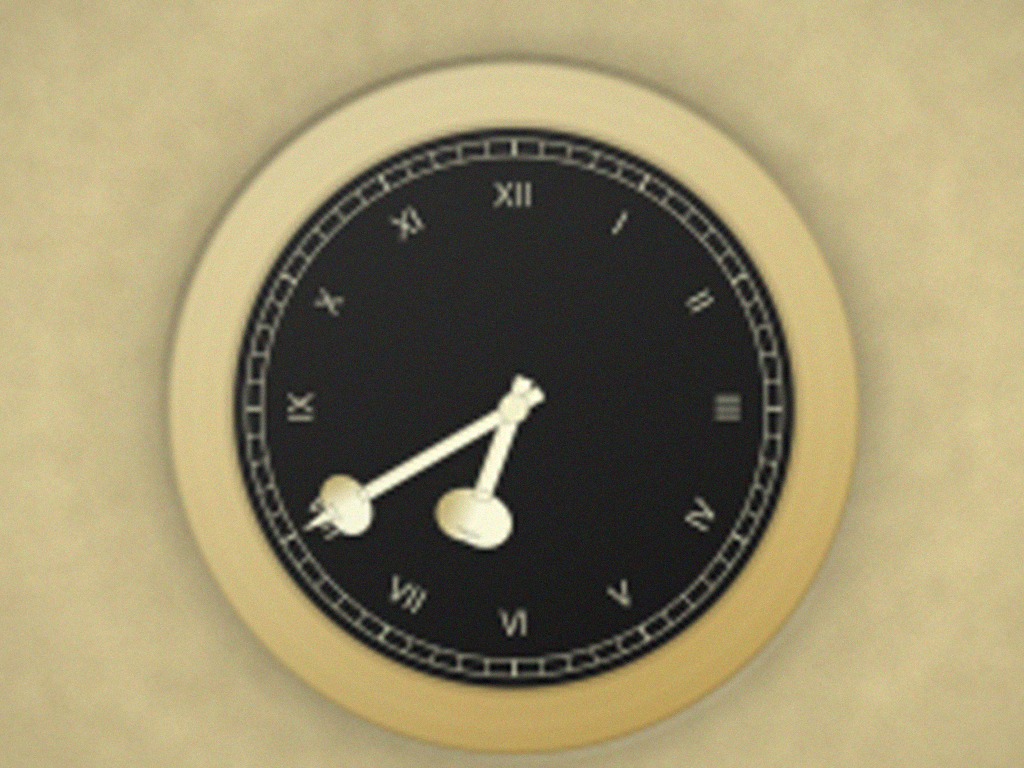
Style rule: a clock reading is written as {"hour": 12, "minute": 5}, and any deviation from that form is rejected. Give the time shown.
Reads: {"hour": 6, "minute": 40}
